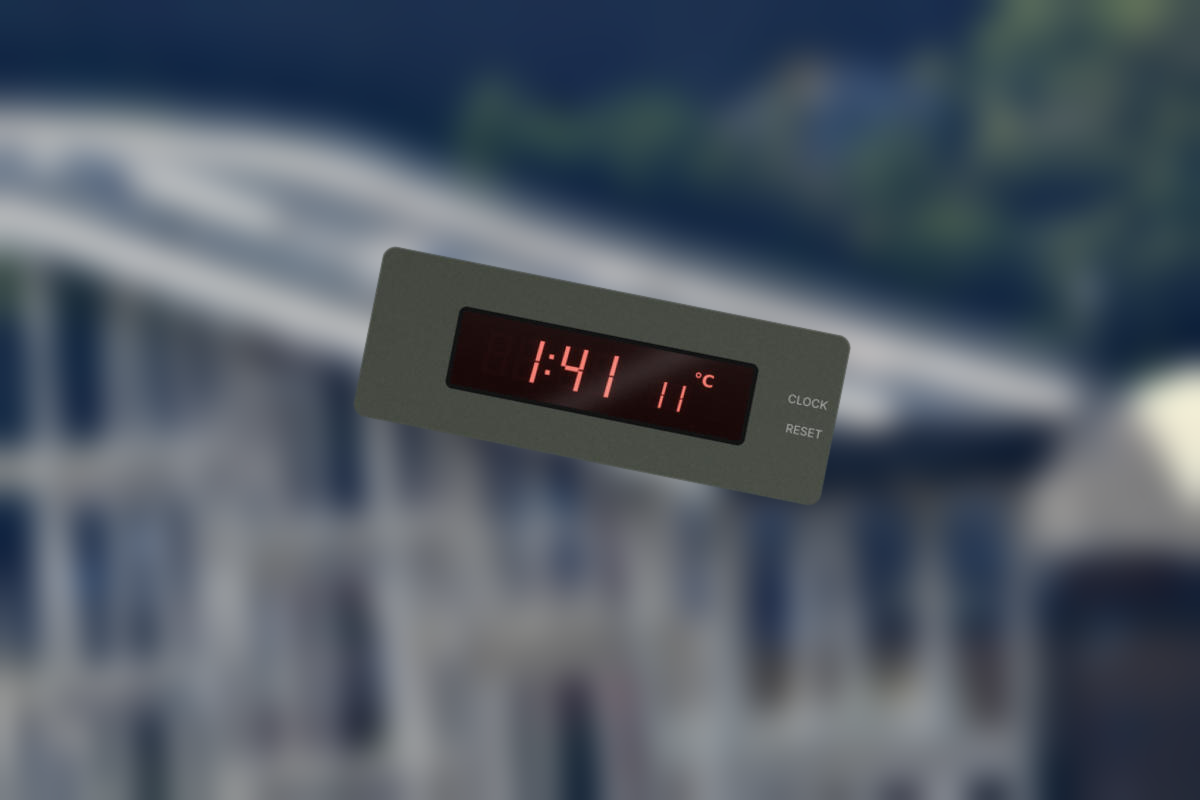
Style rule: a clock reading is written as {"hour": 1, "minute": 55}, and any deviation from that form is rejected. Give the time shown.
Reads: {"hour": 1, "minute": 41}
